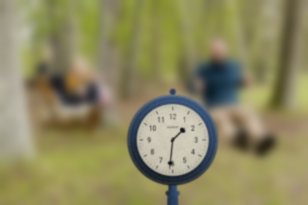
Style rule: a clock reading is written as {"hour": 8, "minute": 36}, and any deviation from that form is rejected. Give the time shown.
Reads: {"hour": 1, "minute": 31}
